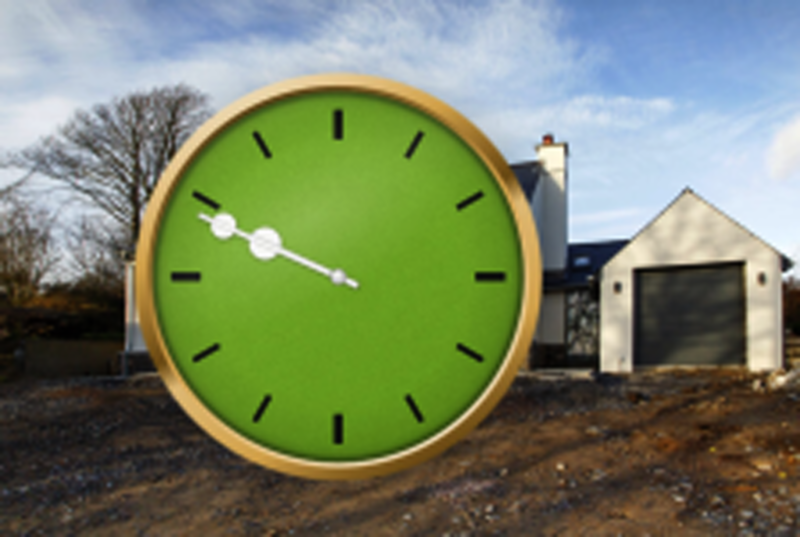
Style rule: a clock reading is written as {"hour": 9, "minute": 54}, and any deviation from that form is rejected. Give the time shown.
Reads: {"hour": 9, "minute": 49}
